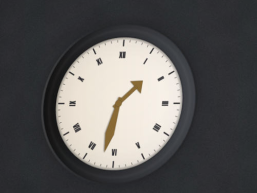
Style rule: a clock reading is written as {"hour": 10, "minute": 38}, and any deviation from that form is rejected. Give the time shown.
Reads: {"hour": 1, "minute": 32}
